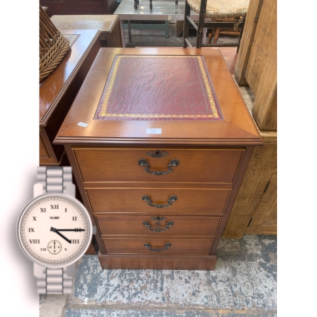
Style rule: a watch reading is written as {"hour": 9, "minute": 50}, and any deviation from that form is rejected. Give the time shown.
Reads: {"hour": 4, "minute": 15}
